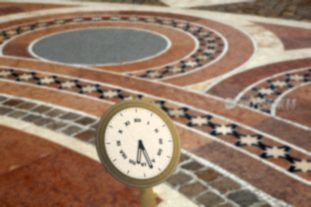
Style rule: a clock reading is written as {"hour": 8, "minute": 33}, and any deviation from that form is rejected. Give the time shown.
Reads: {"hour": 6, "minute": 27}
